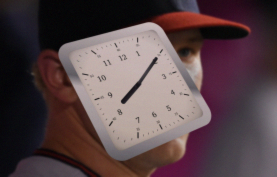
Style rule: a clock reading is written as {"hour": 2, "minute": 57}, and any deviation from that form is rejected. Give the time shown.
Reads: {"hour": 8, "minute": 10}
